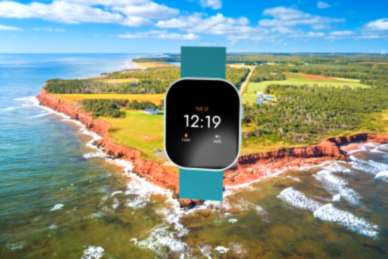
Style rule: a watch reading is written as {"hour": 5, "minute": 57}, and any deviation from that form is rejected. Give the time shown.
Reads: {"hour": 12, "minute": 19}
